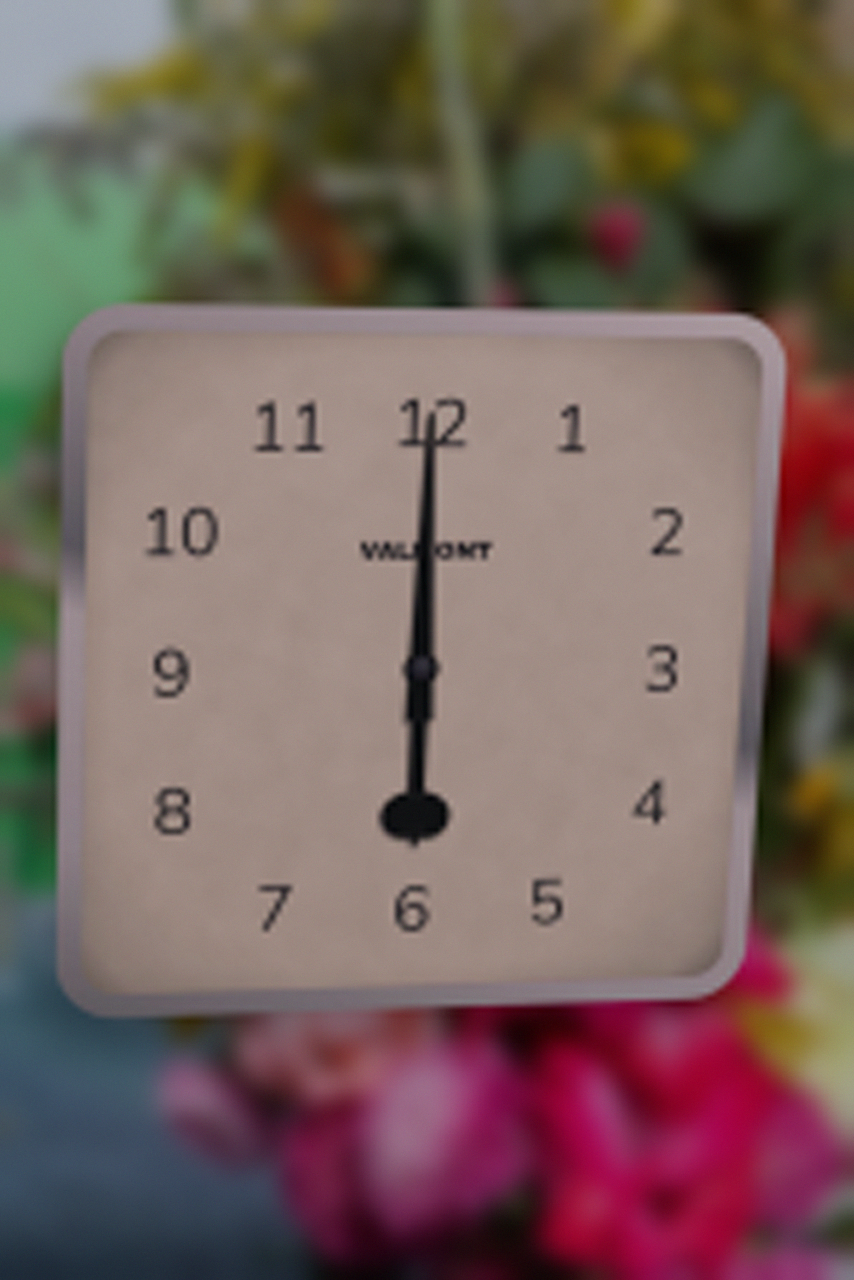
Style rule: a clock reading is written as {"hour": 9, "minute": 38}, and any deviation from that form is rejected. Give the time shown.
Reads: {"hour": 6, "minute": 0}
